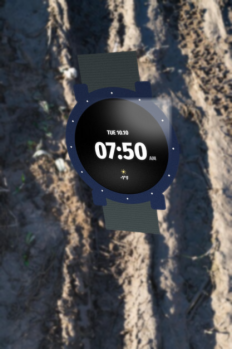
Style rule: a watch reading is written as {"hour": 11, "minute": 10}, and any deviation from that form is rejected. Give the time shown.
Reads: {"hour": 7, "minute": 50}
